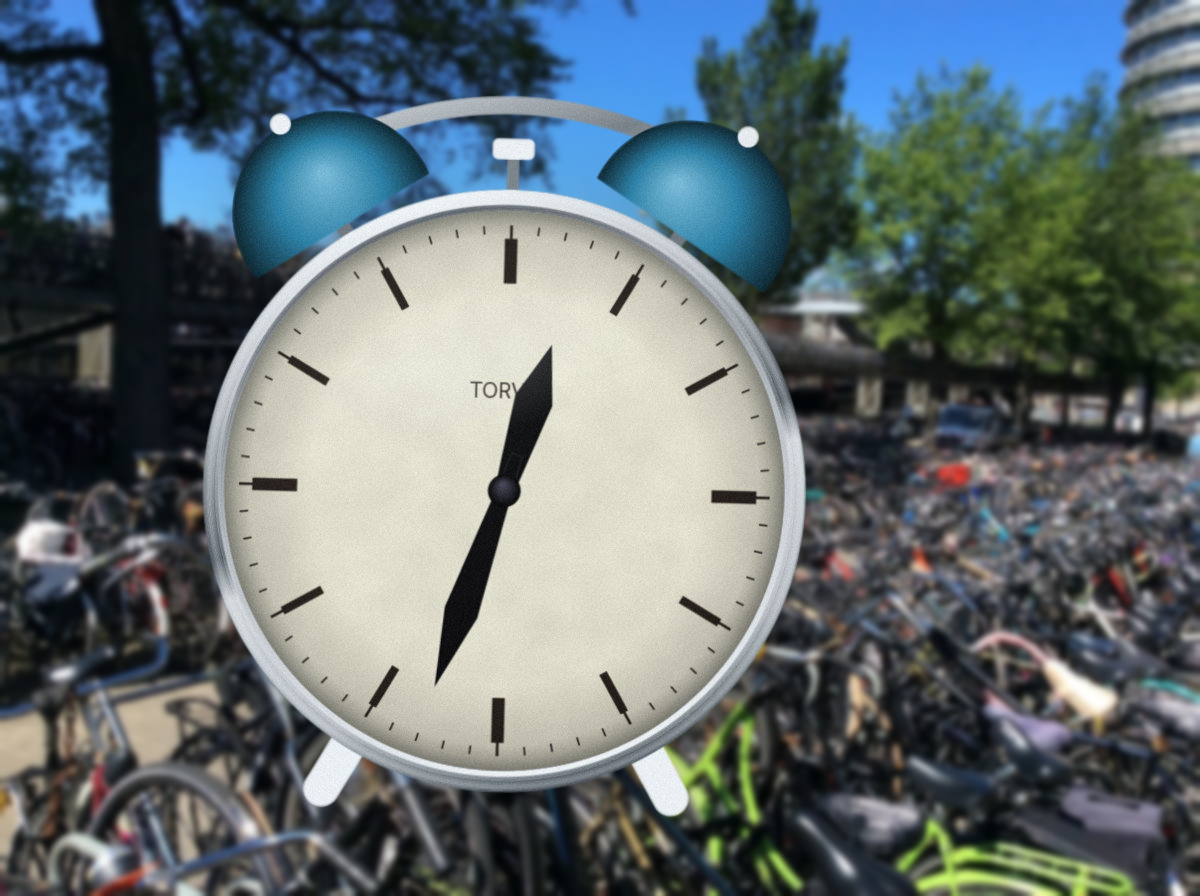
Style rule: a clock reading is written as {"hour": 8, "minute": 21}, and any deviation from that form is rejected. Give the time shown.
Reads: {"hour": 12, "minute": 33}
